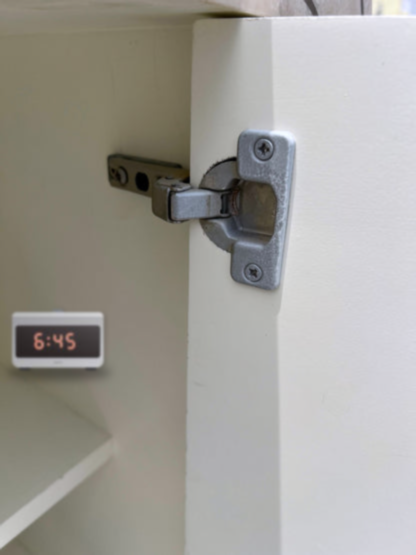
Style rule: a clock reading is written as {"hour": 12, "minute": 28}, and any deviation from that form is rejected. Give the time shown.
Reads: {"hour": 6, "minute": 45}
